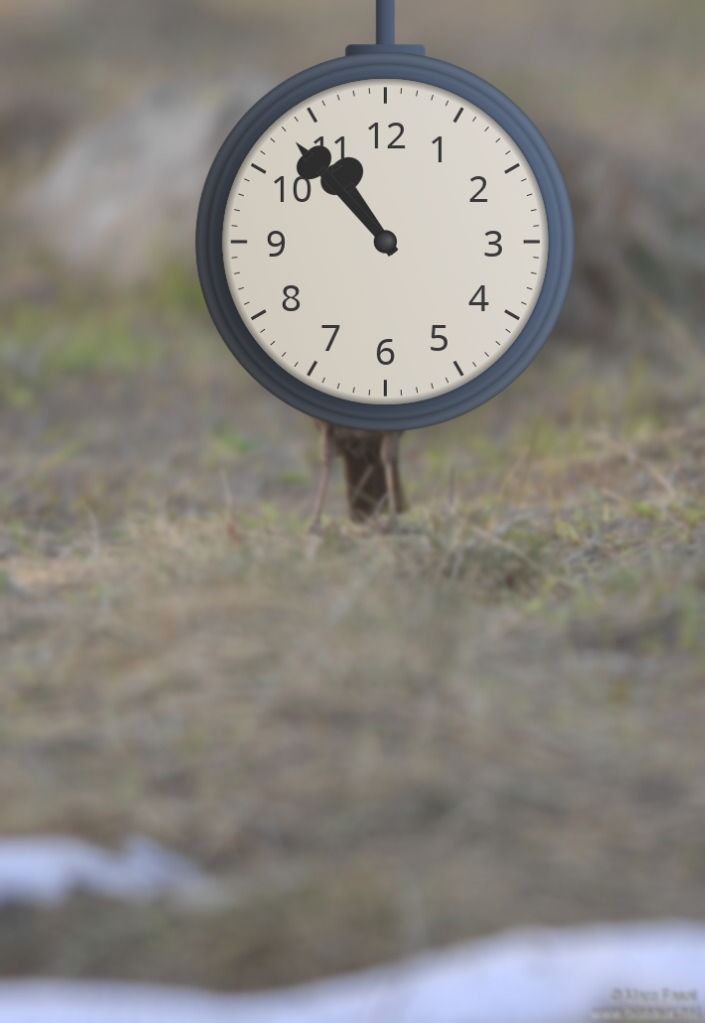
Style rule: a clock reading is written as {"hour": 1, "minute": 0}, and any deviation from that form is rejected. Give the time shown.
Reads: {"hour": 10, "minute": 53}
